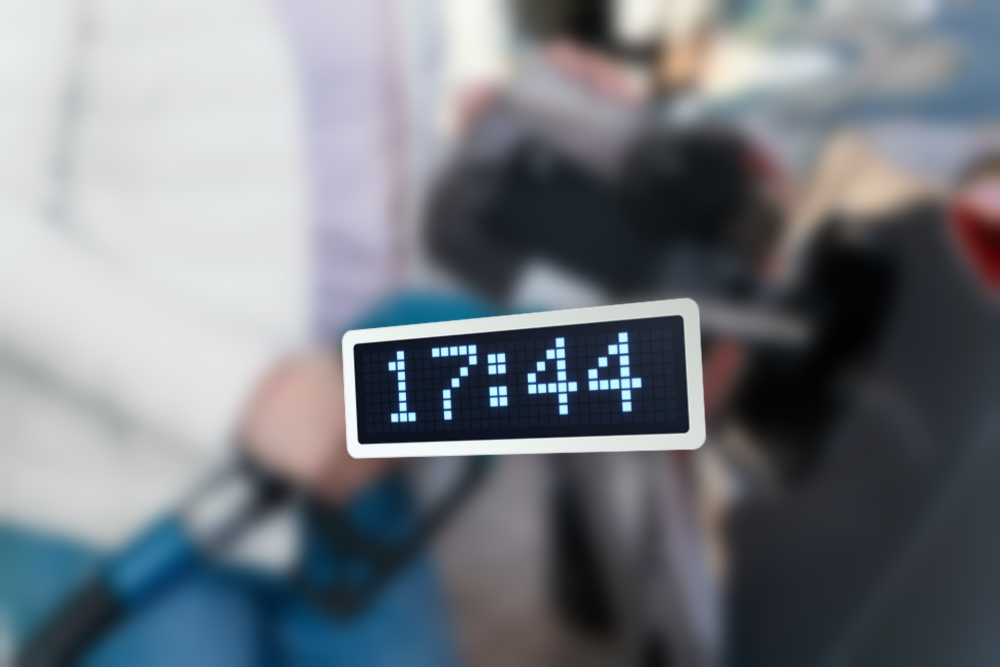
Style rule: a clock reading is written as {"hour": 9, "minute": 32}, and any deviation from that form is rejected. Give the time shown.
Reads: {"hour": 17, "minute": 44}
